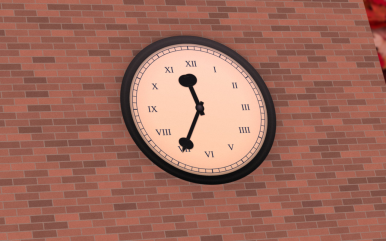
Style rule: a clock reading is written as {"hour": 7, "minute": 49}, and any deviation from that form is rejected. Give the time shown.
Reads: {"hour": 11, "minute": 35}
